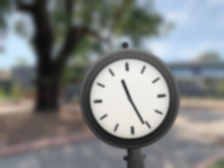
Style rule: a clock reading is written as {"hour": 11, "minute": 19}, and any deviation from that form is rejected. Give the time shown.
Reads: {"hour": 11, "minute": 26}
